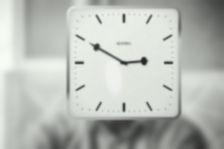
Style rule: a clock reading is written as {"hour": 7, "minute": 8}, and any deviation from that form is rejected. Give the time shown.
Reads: {"hour": 2, "minute": 50}
